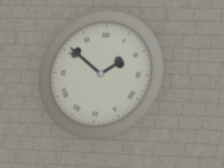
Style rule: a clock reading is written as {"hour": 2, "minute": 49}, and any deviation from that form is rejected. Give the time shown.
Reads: {"hour": 1, "minute": 51}
